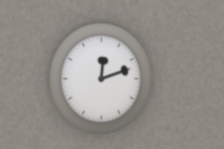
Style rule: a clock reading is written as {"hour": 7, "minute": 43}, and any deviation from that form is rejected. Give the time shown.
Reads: {"hour": 12, "minute": 12}
